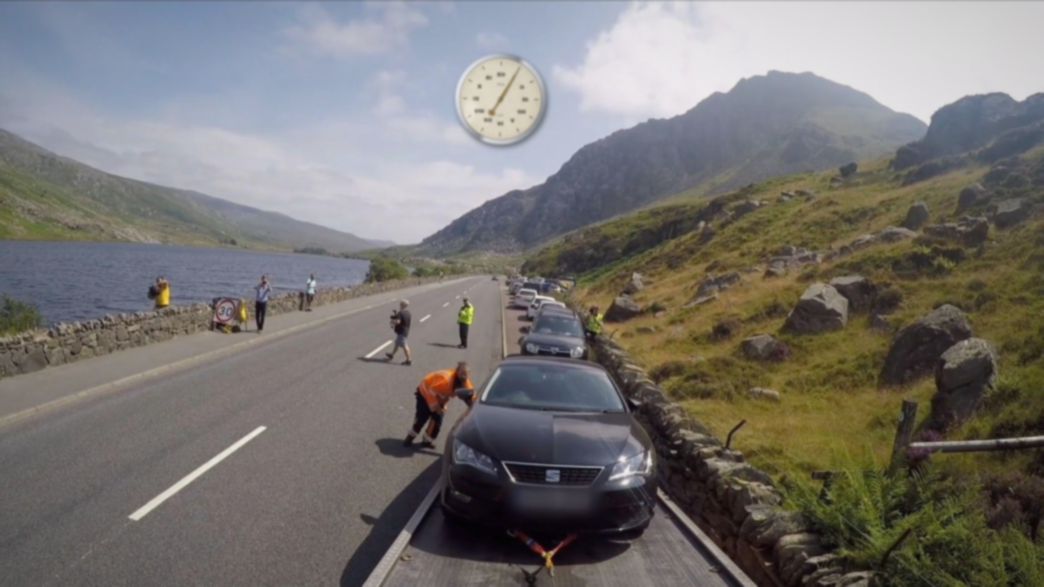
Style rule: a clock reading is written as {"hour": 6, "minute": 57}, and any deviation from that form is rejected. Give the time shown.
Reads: {"hour": 7, "minute": 5}
